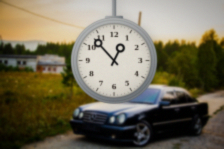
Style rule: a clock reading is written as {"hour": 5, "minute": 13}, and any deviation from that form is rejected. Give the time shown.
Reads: {"hour": 12, "minute": 53}
